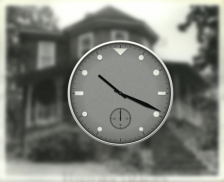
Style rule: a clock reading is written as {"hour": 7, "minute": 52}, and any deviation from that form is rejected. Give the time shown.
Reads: {"hour": 10, "minute": 19}
